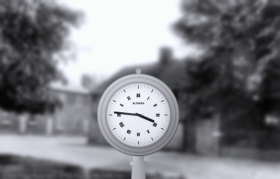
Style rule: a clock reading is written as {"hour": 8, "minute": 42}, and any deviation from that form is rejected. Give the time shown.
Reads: {"hour": 3, "minute": 46}
